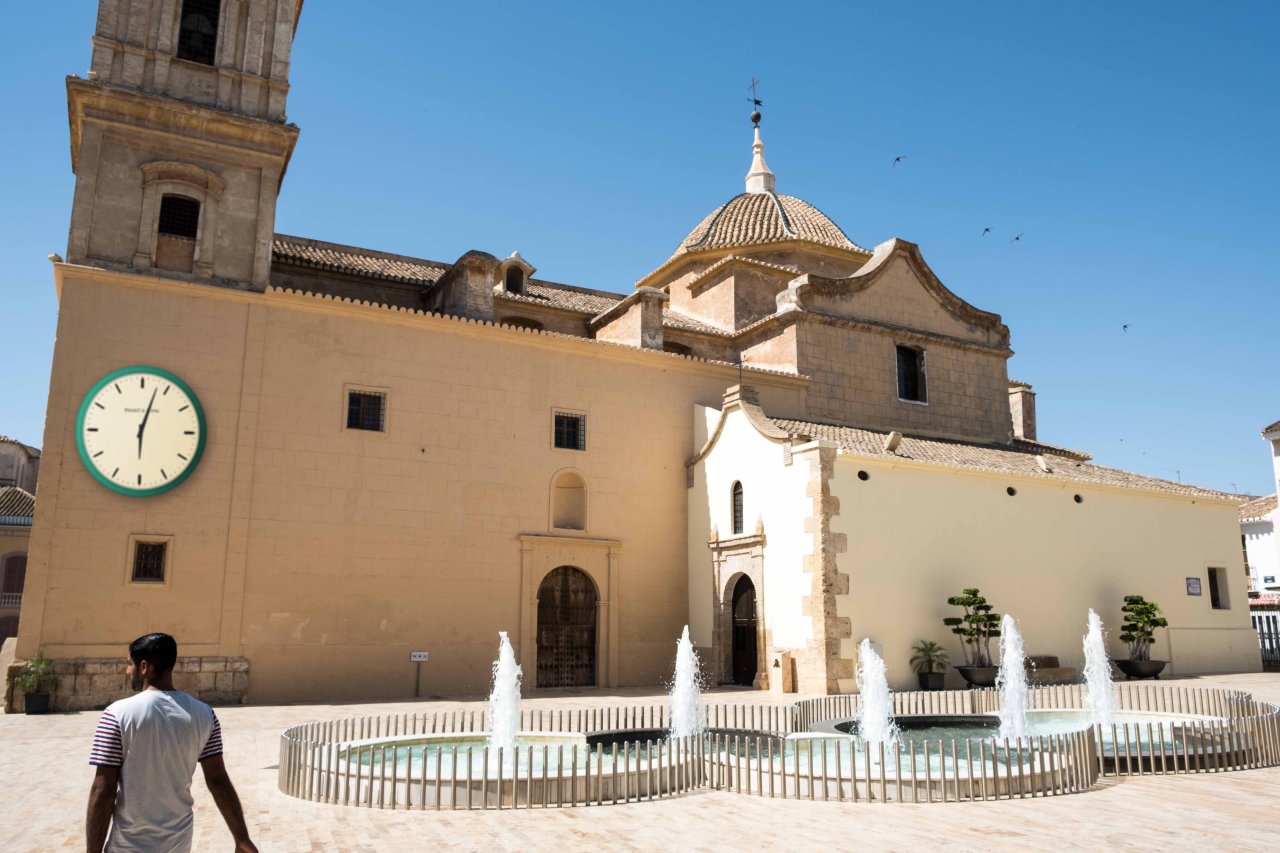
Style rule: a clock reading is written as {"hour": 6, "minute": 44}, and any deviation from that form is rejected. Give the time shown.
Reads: {"hour": 6, "minute": 3}
